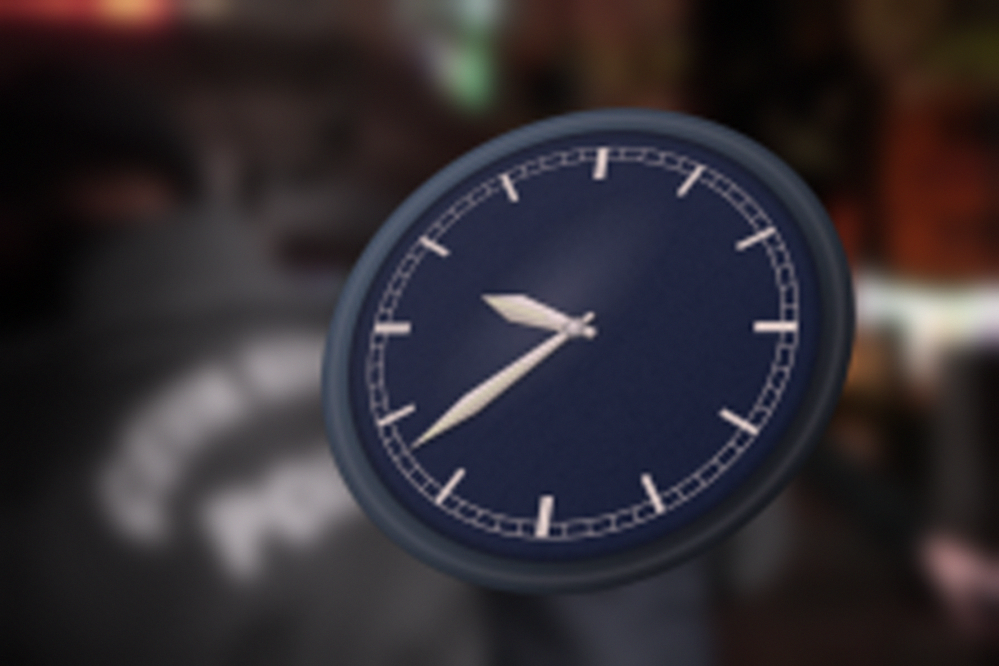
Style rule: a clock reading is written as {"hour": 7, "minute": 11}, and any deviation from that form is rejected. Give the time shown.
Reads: {"hour": 9, "minute": 38}
